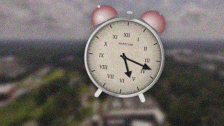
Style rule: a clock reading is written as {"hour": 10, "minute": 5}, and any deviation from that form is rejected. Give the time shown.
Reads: {"hour": 5, "minute": 18}
